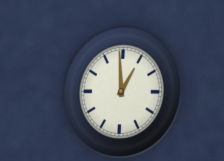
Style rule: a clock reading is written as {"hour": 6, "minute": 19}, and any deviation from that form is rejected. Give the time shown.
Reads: {"hour": 12, "minute": 59}
